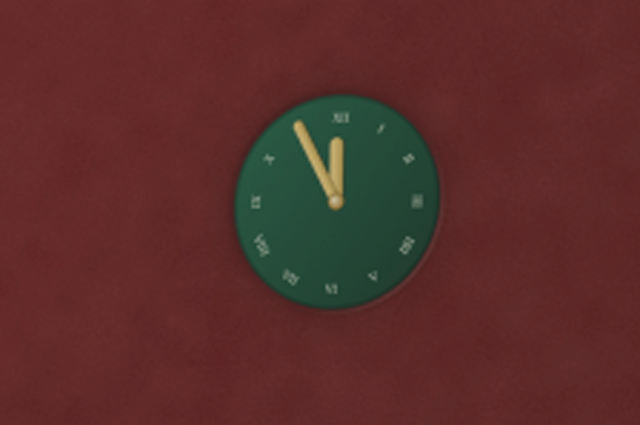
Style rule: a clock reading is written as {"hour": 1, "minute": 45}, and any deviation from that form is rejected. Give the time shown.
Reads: {"hour": 11, "minute": 55}
